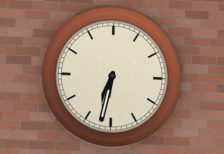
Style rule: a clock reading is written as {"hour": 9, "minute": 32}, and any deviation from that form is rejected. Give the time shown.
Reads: {"hour": 6, "minute": 32}
